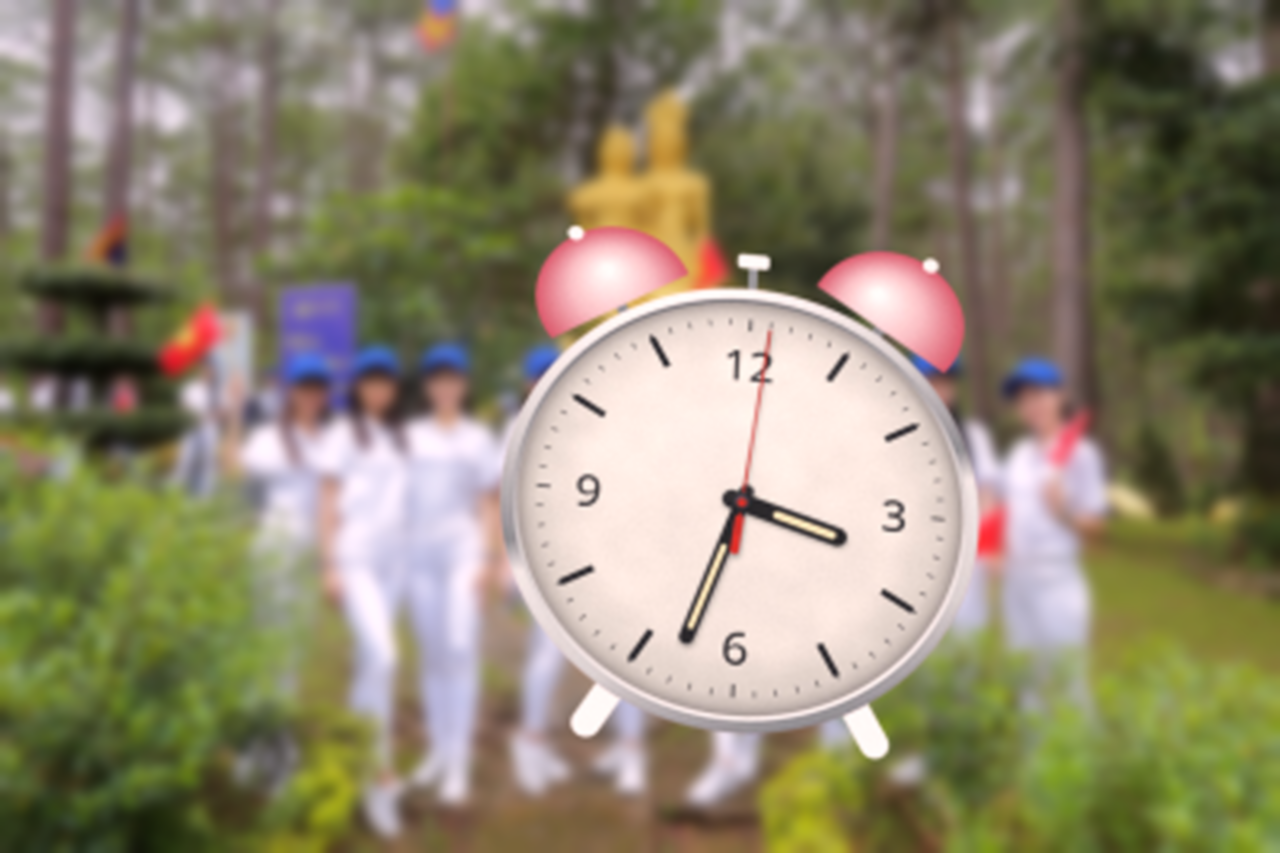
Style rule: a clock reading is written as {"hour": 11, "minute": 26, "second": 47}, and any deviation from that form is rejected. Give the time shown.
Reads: {"hour": 3, "minute": 33, "second": 1}
